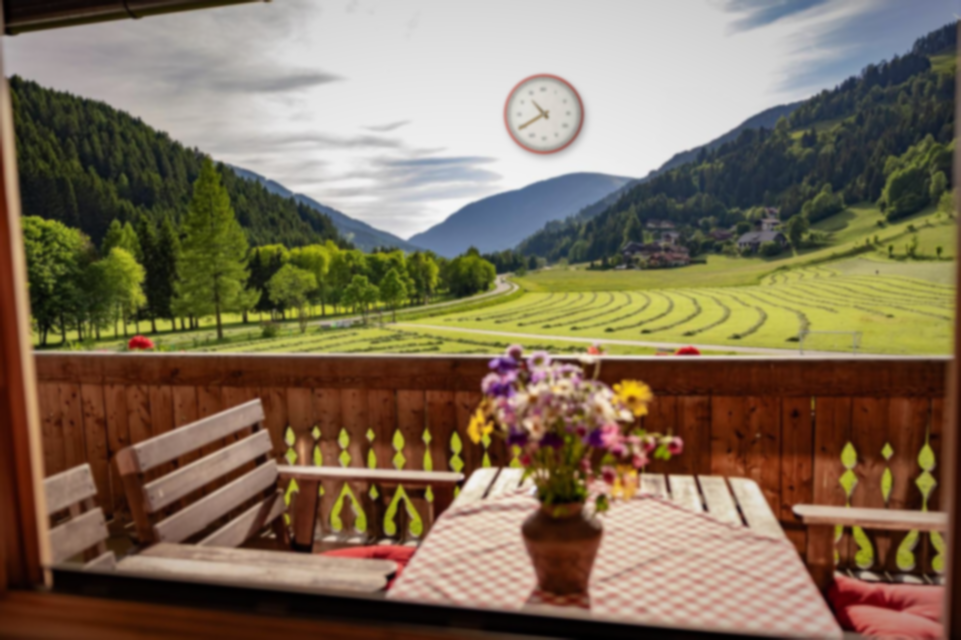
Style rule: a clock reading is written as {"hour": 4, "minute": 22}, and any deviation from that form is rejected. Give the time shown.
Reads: {"hour": 10, "minute": 40}
